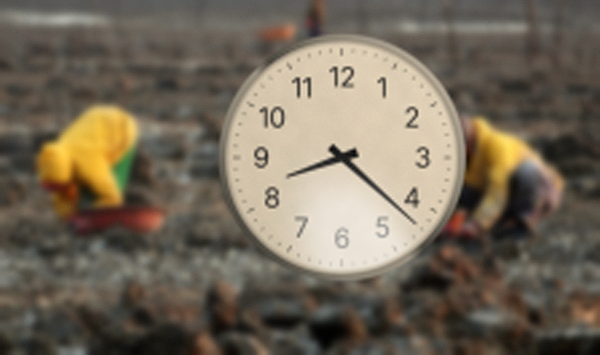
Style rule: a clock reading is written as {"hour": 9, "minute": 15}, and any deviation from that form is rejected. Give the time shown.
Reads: {"hour": 8, "minute": 22}
